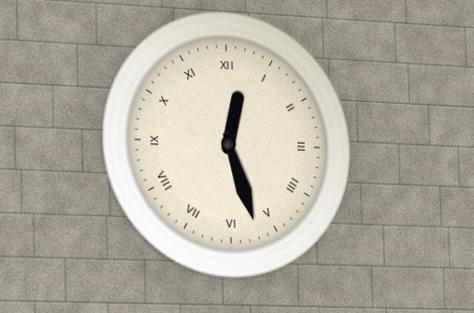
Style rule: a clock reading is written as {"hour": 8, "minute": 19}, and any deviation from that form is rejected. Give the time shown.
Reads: {"hour": 12, "minute": 27}
